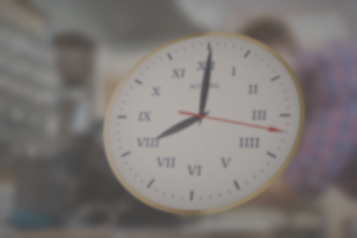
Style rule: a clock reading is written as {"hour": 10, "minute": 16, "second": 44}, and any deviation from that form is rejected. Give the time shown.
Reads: {"hour": 8, "minute": 0, "second": 17}
